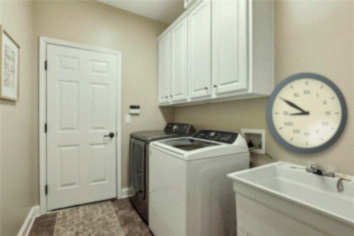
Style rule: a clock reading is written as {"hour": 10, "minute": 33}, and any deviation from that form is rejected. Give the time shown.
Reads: {"hour": 8, "minute": 50}
